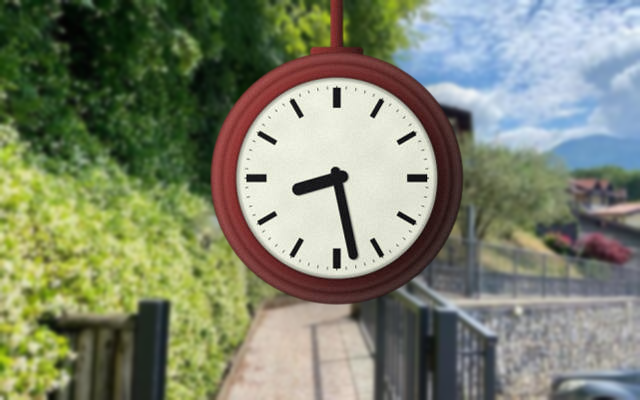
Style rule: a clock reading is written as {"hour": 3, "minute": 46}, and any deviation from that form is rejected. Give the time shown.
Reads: {"hour": 8, "minute": 28}
